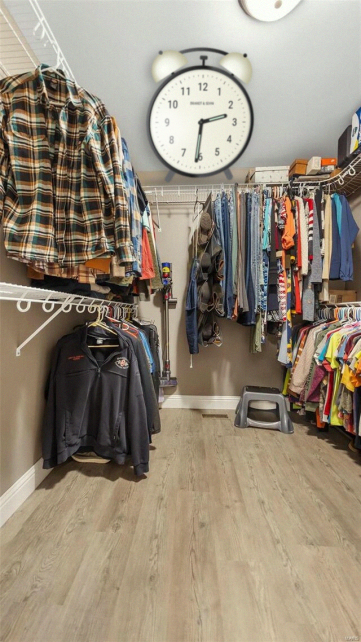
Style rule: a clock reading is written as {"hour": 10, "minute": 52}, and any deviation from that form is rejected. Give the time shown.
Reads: {"hour": 2, "minute": 31}
